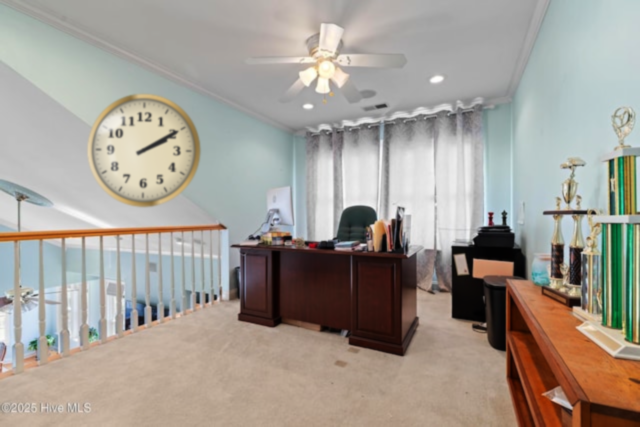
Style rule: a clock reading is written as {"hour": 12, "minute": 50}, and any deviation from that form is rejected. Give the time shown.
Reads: {"hour": 2, "minute": 10}
